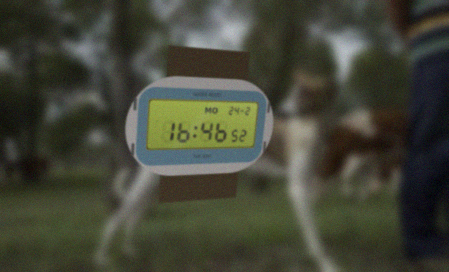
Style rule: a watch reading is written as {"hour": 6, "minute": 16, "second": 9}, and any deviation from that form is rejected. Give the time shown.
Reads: {"hour": 16, "minute": 46, "second": 52}
